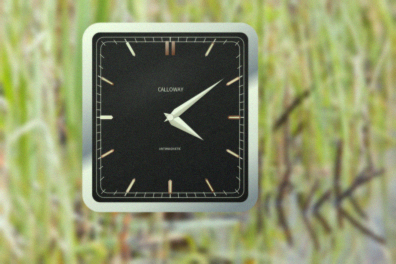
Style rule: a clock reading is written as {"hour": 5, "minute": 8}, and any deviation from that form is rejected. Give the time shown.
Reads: {"hour": 4, "minute": 9}
